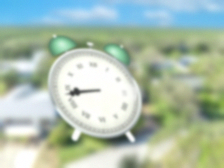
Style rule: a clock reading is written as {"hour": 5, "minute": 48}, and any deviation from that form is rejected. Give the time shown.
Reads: {"hour": 8, "minute": 43}
